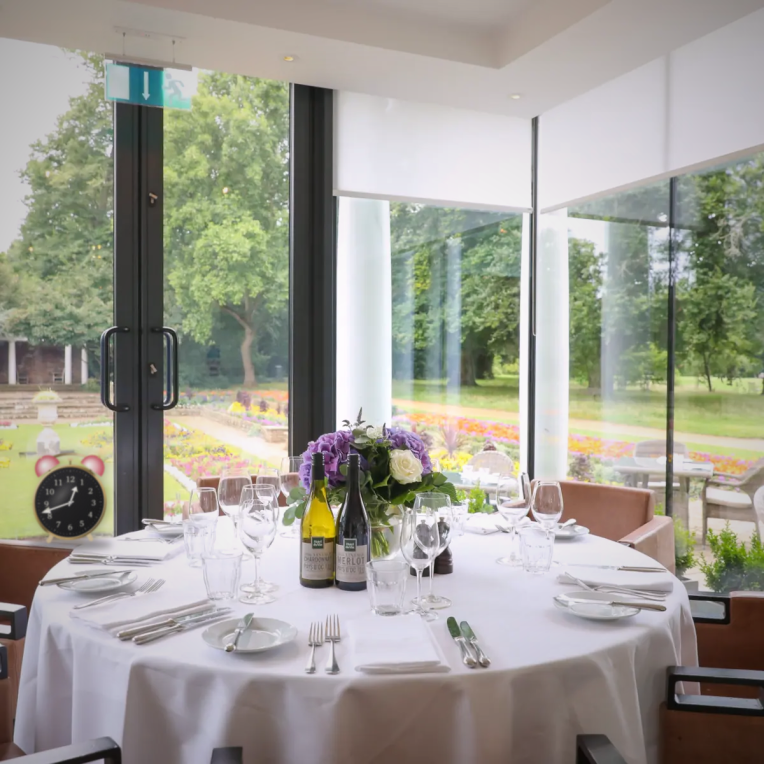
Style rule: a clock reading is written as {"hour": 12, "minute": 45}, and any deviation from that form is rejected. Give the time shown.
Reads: {"hour": 12, "minute": 42}
